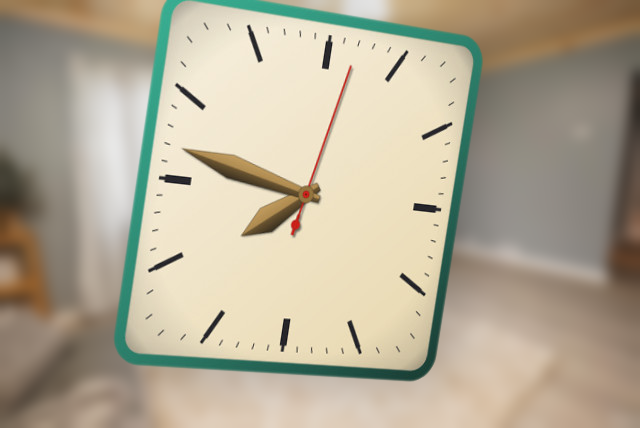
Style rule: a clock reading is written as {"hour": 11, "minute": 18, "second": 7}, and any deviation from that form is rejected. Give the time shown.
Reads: {"hour": 7, "minute": 47, "second": 2}
